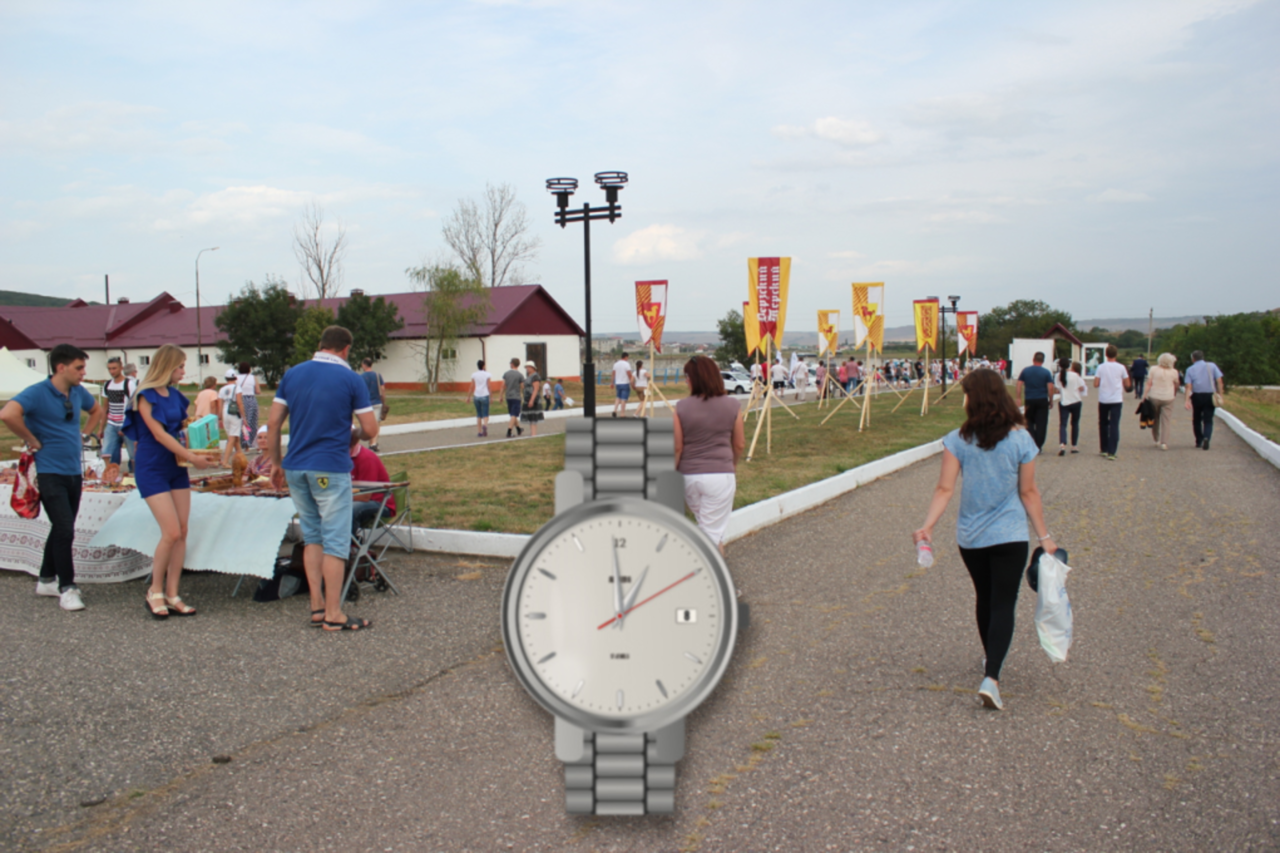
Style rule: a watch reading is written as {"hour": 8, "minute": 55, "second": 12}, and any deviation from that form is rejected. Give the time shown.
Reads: {"hour": 12, "minute": 59, "second": 10}
